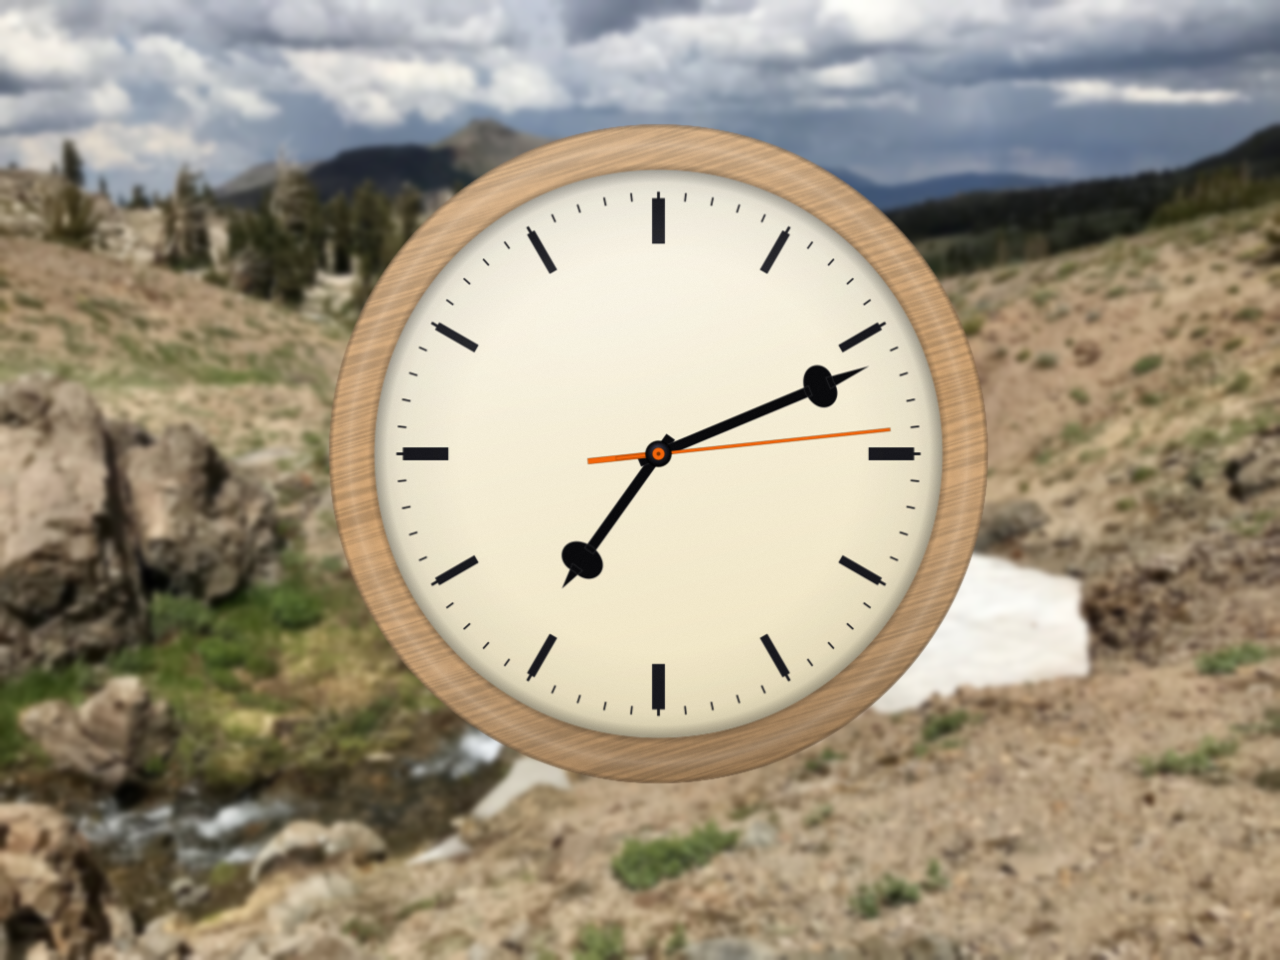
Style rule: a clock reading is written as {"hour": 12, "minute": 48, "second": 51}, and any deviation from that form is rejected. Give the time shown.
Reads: {"hour": 7, "minute": 11, "second": 14}
